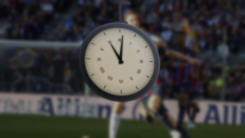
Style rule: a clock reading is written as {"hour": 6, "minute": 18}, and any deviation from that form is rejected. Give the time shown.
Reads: {"hour": 11, "minute": 1}
